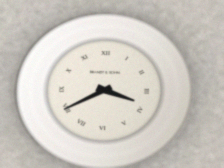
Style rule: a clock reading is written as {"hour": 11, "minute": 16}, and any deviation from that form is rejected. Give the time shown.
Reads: {"hour": 3, "minute": 40}
